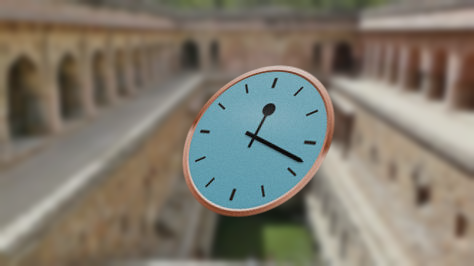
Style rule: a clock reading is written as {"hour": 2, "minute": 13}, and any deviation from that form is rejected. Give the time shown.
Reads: {"hour": 12, "minute": 18}
